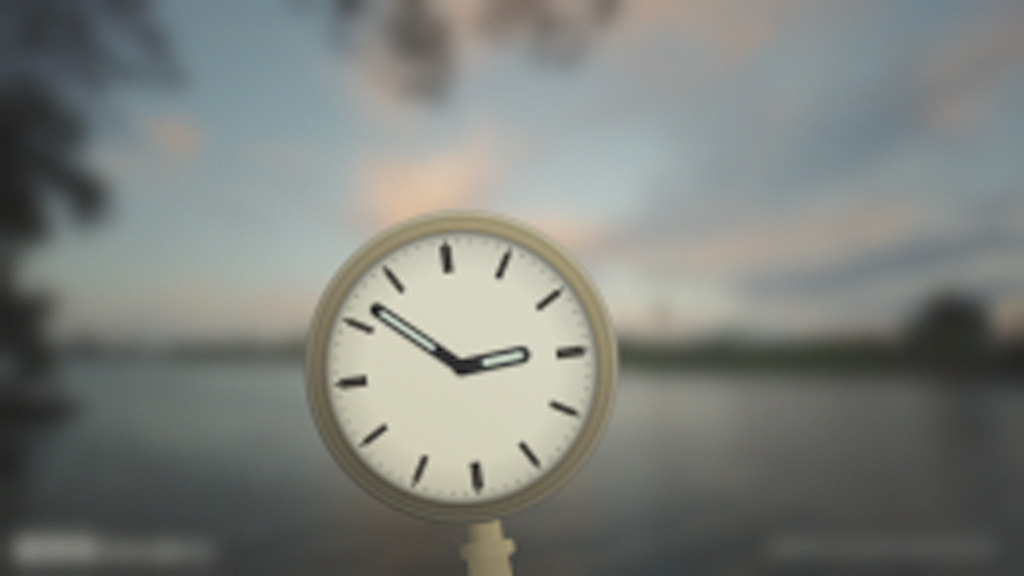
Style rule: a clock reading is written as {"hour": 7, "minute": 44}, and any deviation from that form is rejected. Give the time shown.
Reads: {"hour": 2, "minute": 52}
